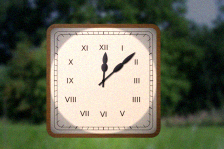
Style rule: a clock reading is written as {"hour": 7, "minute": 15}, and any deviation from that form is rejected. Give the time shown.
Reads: {"hour": 12, "minute": 8}
